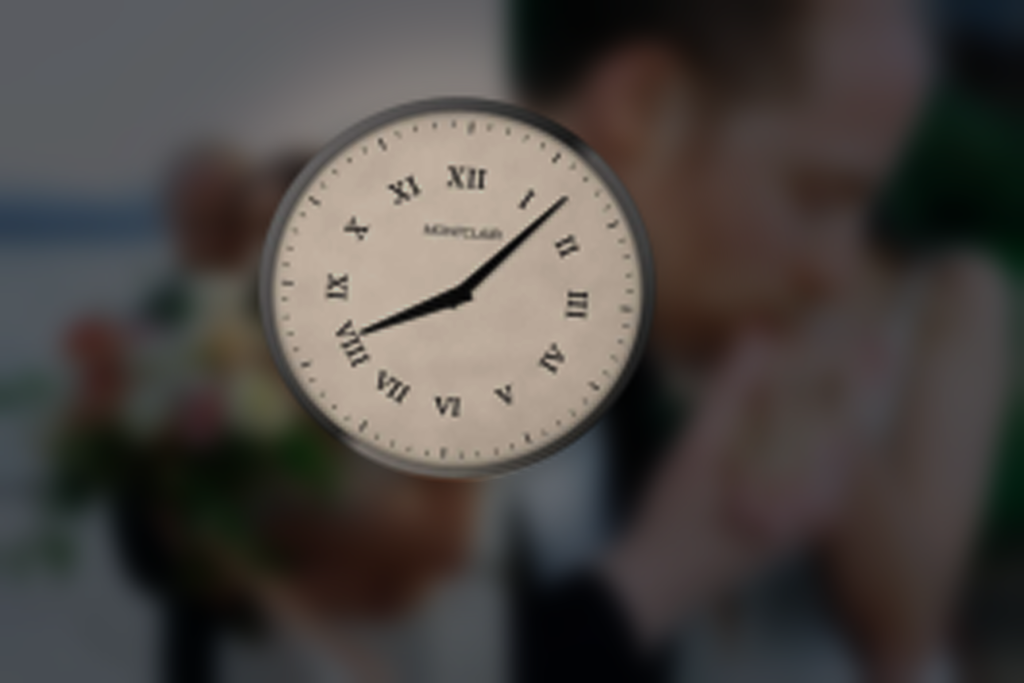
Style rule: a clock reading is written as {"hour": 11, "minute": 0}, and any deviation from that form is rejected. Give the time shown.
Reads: {"hour": 8, "minute": 7}
